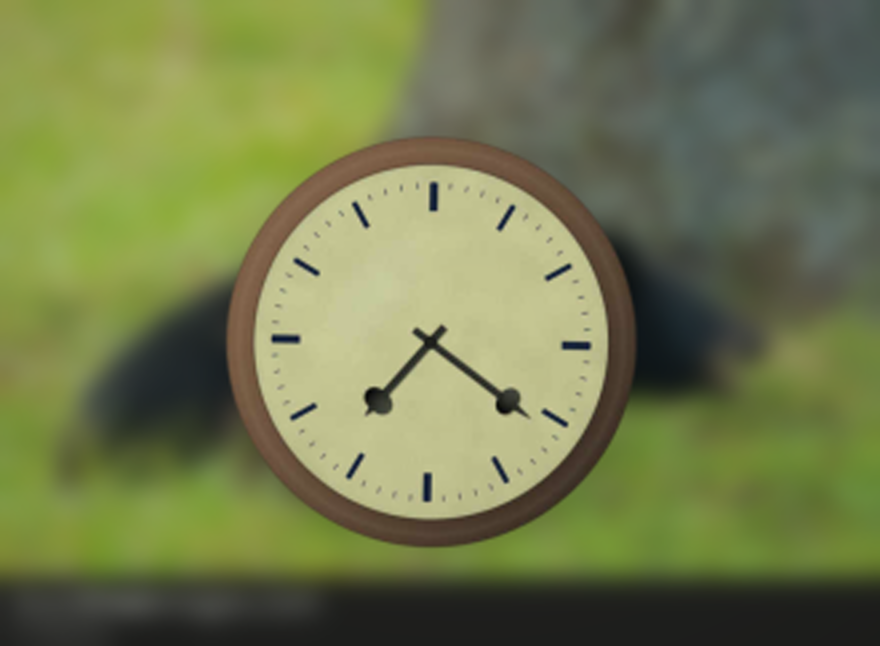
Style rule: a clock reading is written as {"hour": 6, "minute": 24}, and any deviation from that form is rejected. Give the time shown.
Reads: {"hour": 7, "minute": 21}
